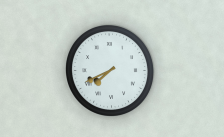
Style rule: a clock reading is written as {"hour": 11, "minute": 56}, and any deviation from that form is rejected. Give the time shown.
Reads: {"hour": 7, "minute": 41}
